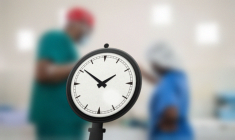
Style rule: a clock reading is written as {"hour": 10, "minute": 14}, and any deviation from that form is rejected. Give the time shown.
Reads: {"hour": 1, "minute": 51}
